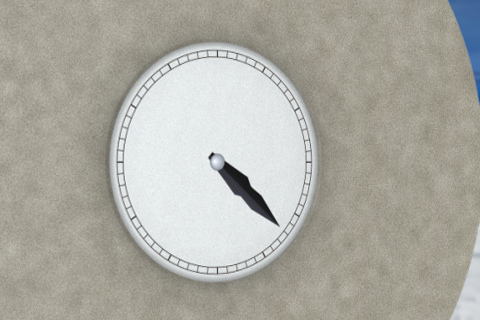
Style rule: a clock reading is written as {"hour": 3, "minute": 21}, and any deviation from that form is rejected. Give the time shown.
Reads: {"hour": 4, "minute": 22}
